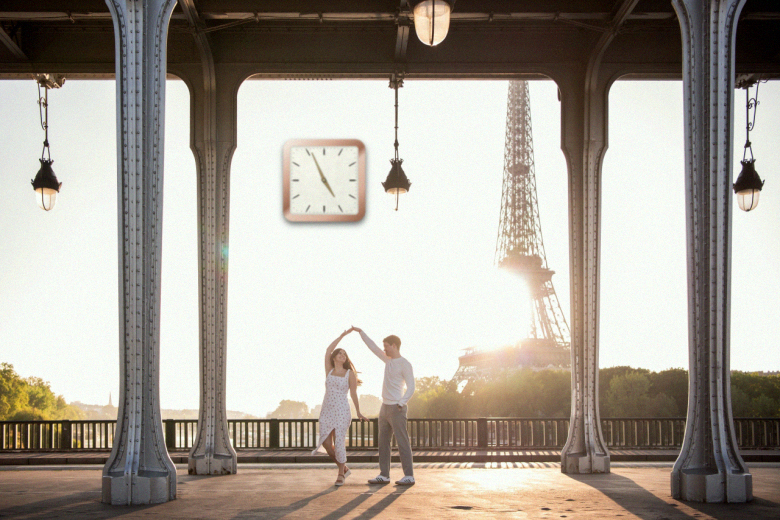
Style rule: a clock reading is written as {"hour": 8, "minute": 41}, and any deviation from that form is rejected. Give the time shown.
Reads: {"hour": 4, "minute": 56}
